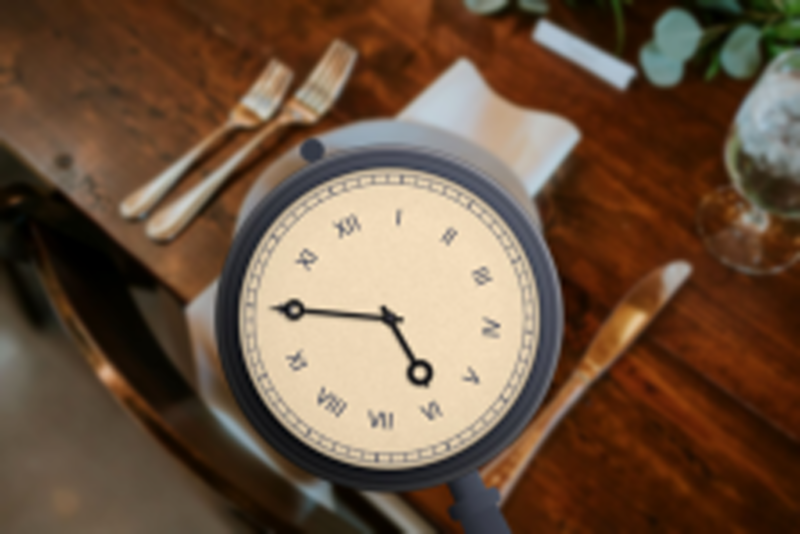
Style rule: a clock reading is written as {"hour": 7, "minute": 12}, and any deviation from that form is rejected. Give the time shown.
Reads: {"hour": 5, "minute": 50}
